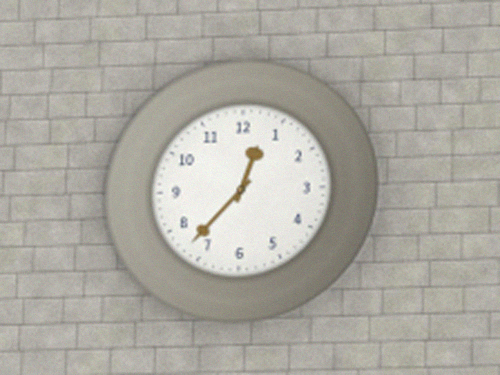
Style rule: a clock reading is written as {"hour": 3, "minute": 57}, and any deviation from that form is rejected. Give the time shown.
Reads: {"hour": 12, "minute": 37}
